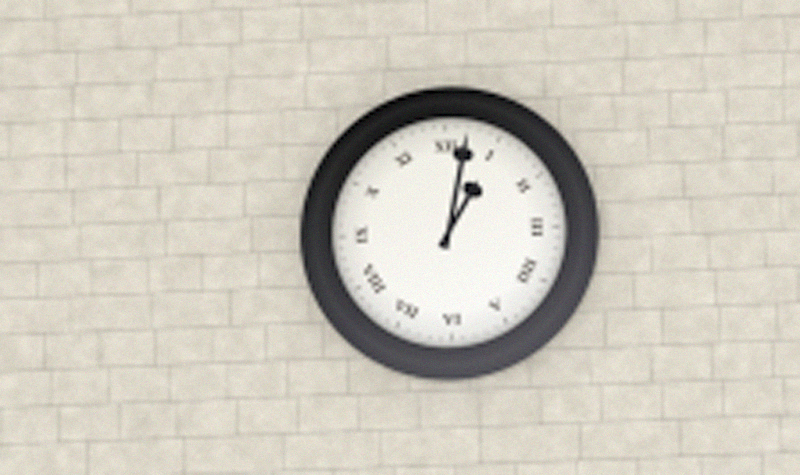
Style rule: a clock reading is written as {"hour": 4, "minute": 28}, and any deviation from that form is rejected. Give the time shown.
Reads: {"hour": 1, "minute": 2}
